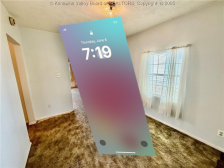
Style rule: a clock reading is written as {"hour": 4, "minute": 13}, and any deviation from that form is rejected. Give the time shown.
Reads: {"hour": 7, "minute": 19}
